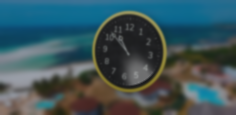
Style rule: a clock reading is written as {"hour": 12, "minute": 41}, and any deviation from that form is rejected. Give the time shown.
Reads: {"hour": 10, "minute": 52}
